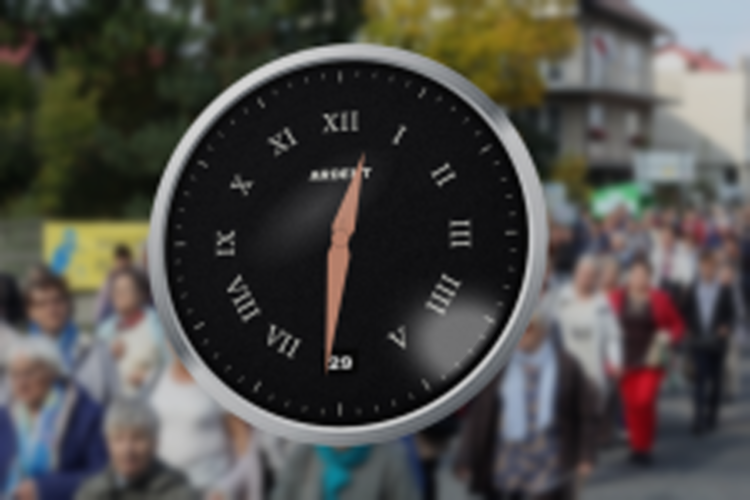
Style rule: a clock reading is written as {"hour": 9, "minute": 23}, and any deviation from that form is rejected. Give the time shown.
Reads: {"hour": 12, "minute": 31}
